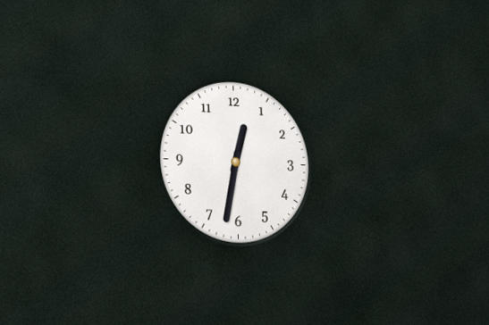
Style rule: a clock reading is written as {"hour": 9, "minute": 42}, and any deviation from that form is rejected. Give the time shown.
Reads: {"hour": 12, "minute": 32}
